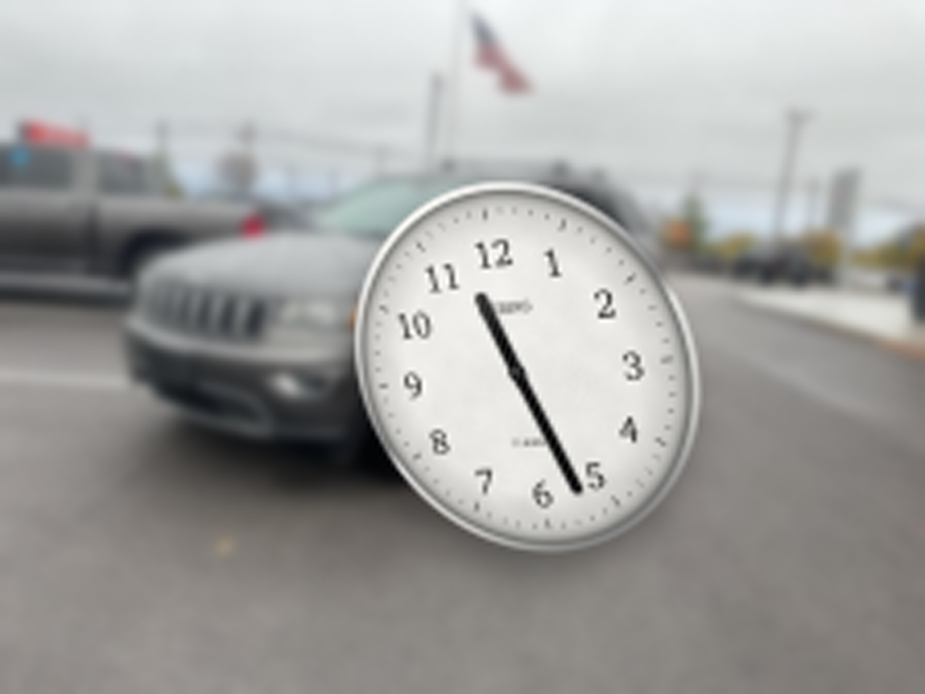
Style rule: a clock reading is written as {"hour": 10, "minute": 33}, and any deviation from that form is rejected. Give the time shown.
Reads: {"hour": 11, "minute": 27}
